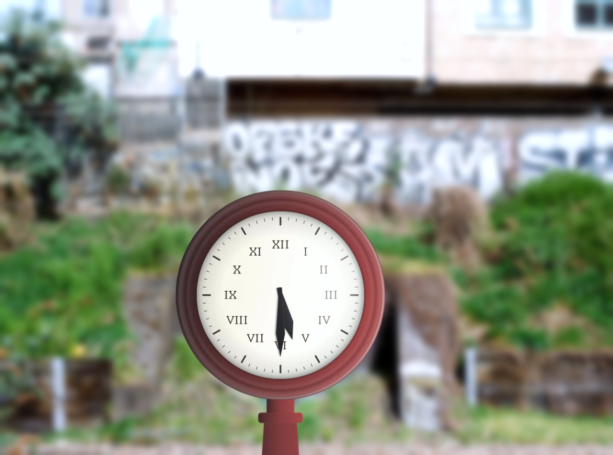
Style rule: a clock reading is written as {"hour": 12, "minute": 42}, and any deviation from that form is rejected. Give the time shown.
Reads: {"hour": 5, "minute": 30}
